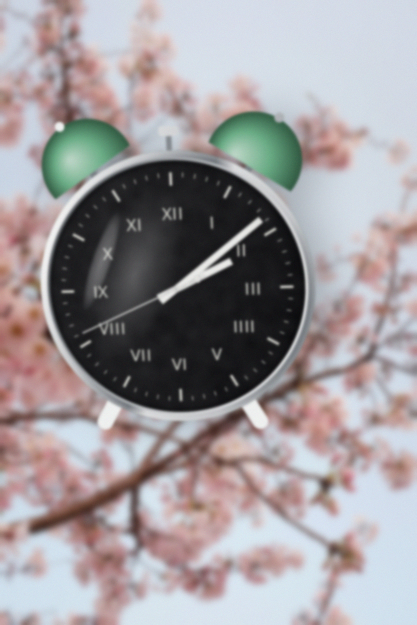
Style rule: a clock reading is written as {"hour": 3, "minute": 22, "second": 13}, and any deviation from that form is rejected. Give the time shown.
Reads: {"hour": 2, "minute": 8, "second": 41}
